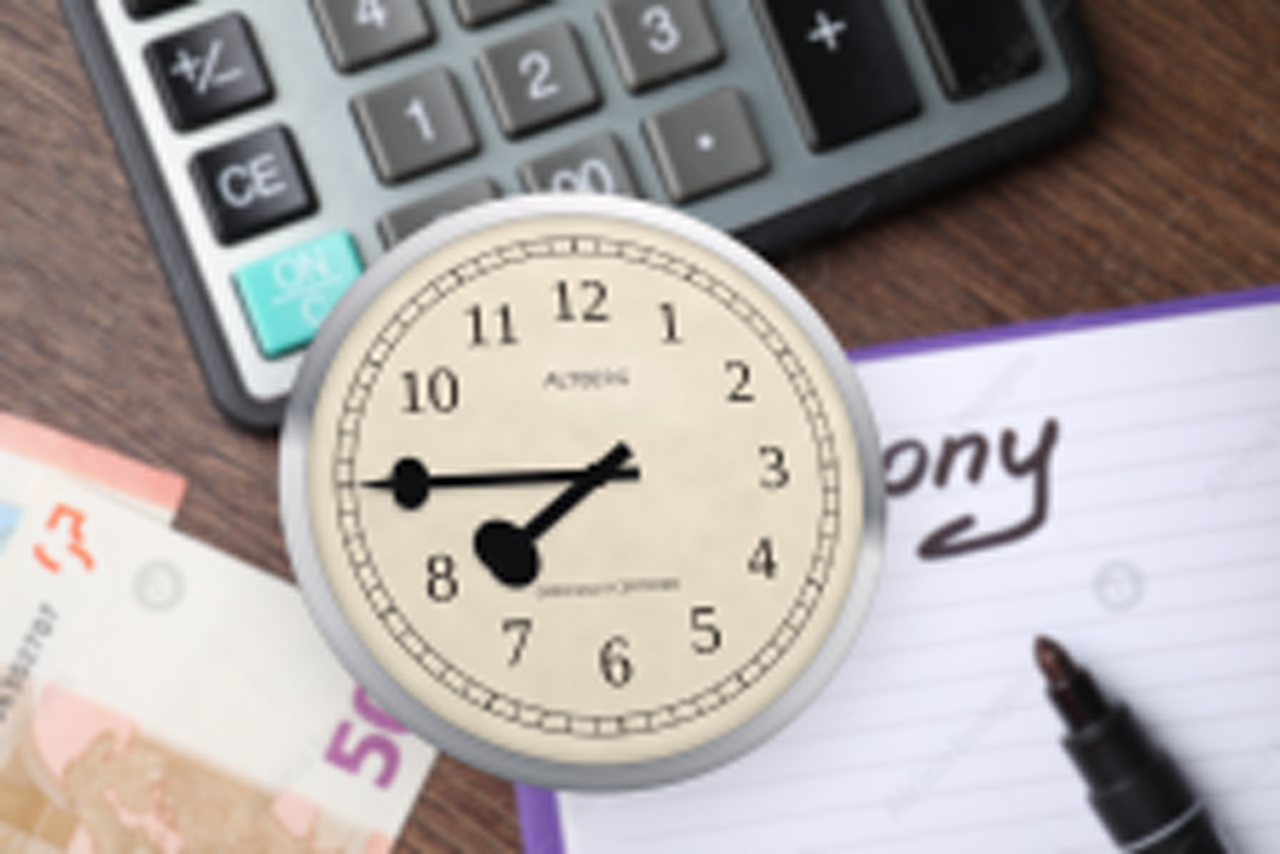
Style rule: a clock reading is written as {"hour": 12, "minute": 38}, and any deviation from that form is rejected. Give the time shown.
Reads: {"hour": 7, "minute": 45}
